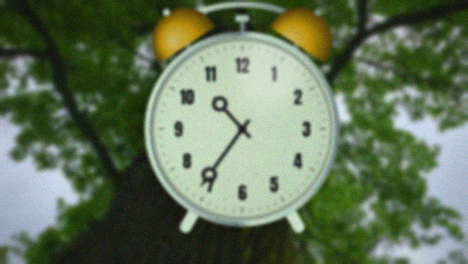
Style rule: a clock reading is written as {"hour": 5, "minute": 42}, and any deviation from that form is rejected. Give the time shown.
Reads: {"hour": 10, "minute": 36}
